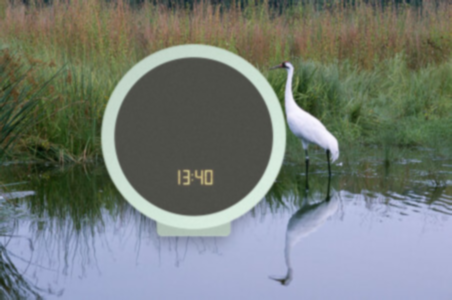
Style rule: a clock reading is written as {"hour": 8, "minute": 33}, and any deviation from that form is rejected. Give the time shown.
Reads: {"hour": 13, "minute": 40}
